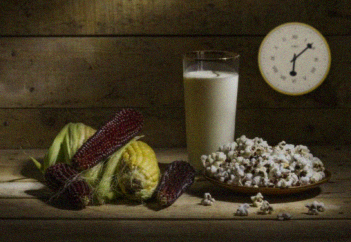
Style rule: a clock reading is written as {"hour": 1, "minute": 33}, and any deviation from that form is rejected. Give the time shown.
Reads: {"hour": 6, "minute": 8}
